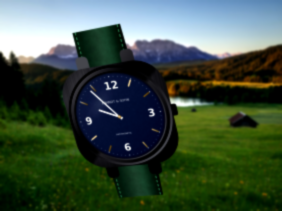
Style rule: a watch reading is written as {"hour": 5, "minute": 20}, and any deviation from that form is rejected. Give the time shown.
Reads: {"hour": 9, "minute": 54}
